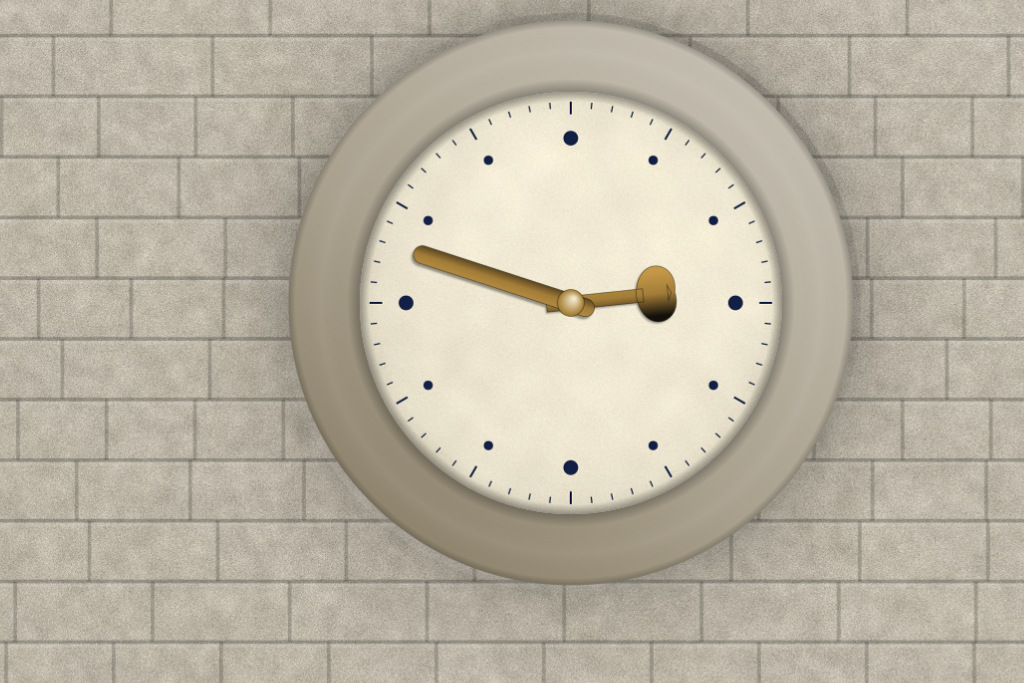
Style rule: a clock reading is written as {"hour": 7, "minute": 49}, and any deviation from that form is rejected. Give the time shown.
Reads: {"hour": 2, "minute": 48}
